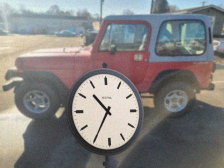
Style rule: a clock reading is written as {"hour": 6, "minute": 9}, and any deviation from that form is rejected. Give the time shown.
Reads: {"hour": 10, "minute": 35}
